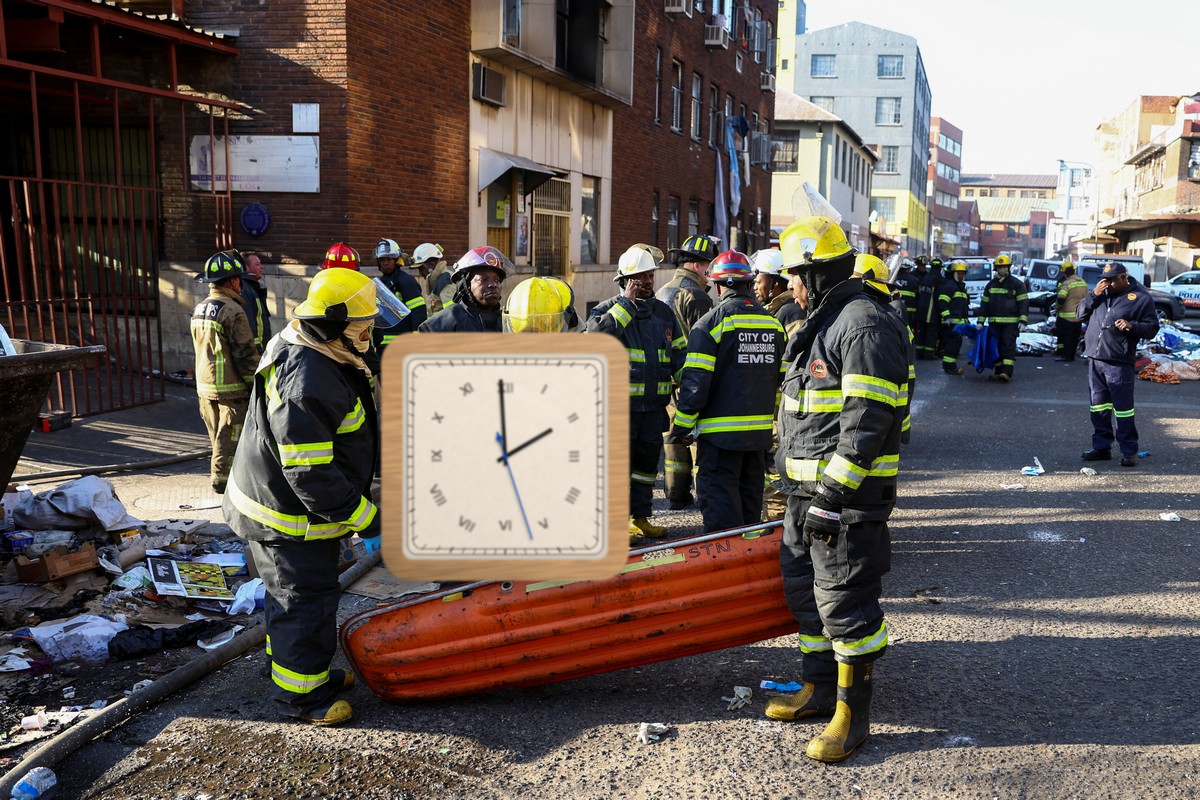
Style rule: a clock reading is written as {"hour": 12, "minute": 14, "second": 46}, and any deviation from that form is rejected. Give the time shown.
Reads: {"hour": 1, "minute": 59, "second": 27}
